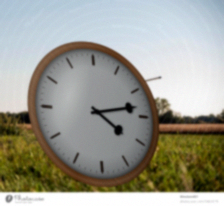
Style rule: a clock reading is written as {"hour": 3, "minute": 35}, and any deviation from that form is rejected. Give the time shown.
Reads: {"hour": 4, "minute": 13}
